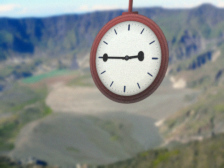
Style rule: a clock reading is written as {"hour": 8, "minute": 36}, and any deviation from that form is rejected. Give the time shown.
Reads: {"hour": 2, "minute": 45}
